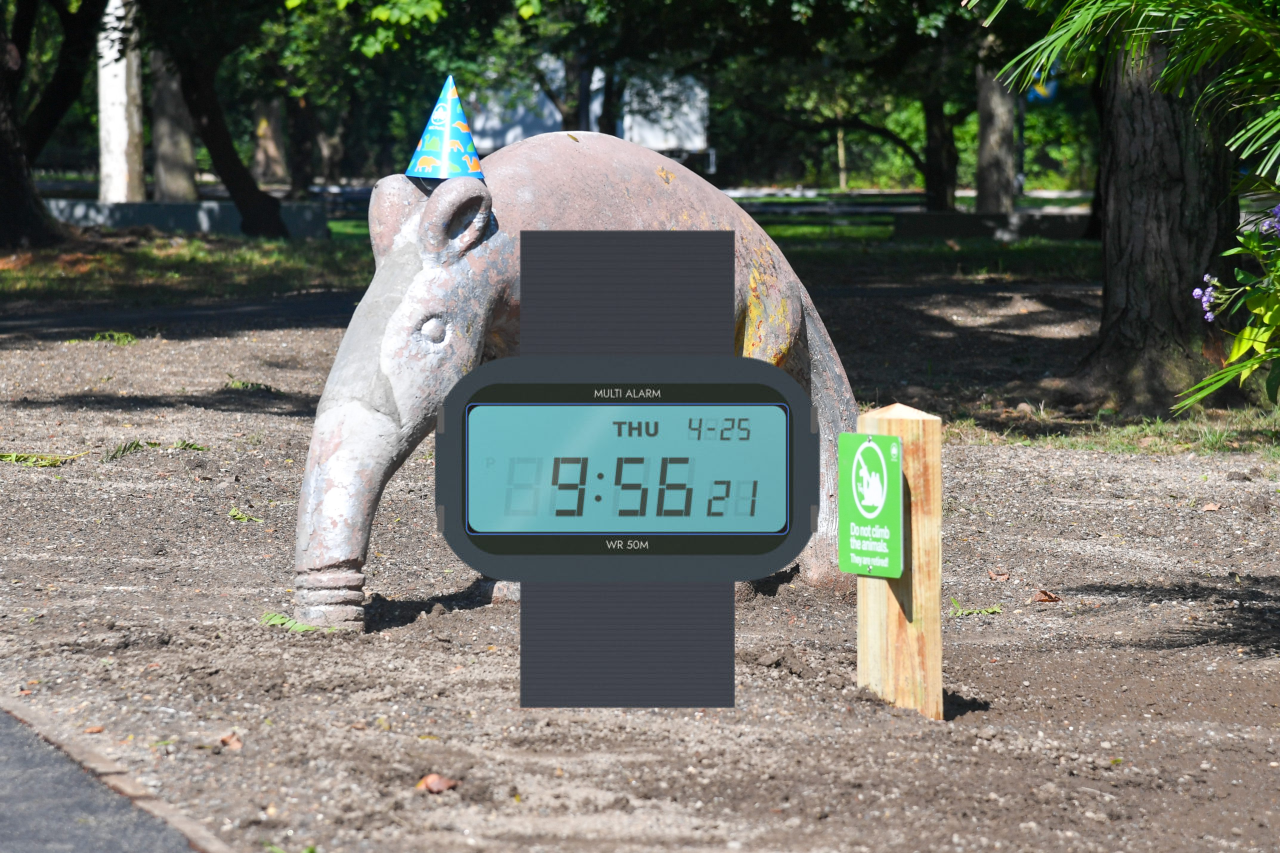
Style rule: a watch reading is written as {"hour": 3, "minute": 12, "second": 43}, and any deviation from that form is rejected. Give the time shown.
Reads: {"hour": 9, "minute": 56, "second": 21}
